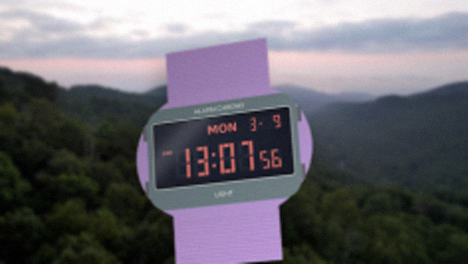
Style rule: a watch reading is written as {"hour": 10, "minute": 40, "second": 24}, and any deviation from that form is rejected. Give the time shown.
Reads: {"hour": 13, "minute": 7, "second": 56}
